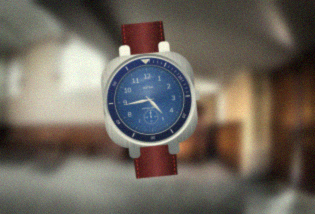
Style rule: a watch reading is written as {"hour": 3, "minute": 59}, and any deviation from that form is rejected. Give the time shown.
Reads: {"hour": 4, "minute": 44}
